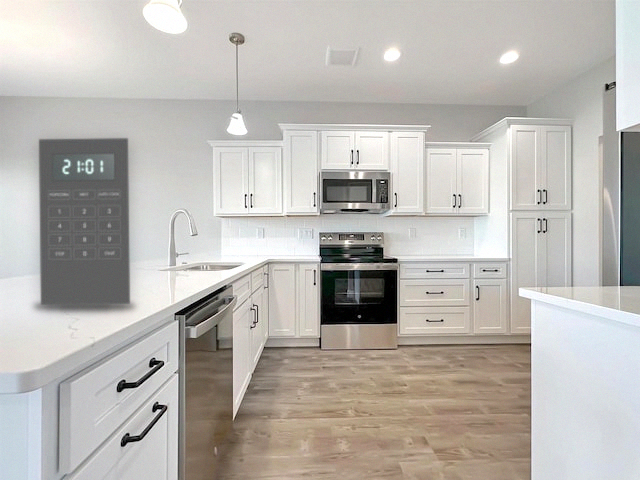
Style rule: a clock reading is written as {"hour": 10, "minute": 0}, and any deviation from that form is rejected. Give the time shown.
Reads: {"hour": 21, "minute": 1}
